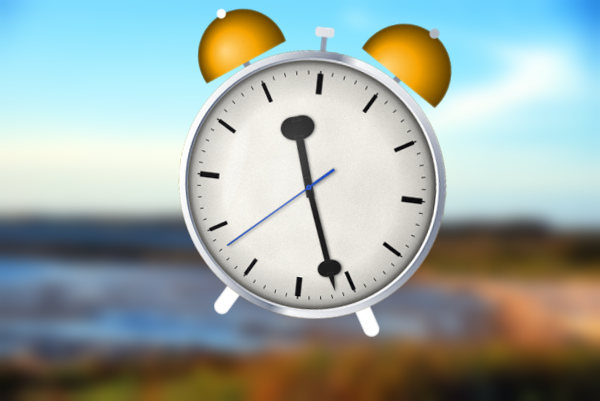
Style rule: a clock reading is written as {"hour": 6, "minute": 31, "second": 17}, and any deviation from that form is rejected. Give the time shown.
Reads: {"hour": 11, "minute": 26, "second": 38}
